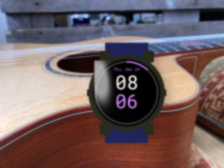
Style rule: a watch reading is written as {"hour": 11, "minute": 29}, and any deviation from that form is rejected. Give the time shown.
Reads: {"hour": 8, "minute": 6}
